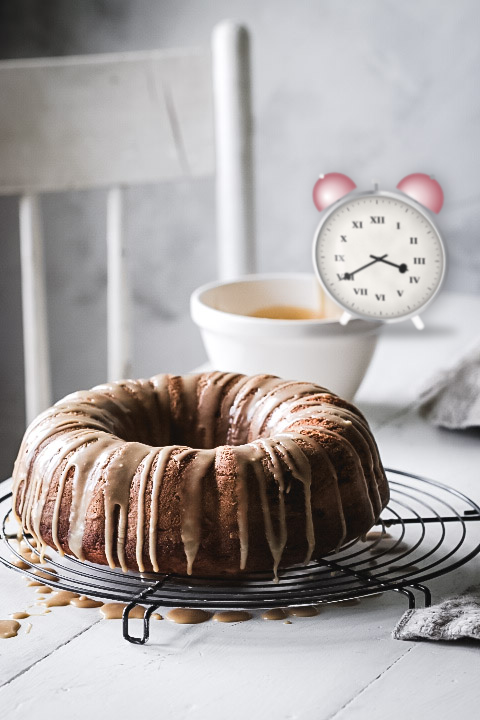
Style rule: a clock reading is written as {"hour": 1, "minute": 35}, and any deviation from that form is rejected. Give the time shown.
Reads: {"hour": 3, "minute": 40}
